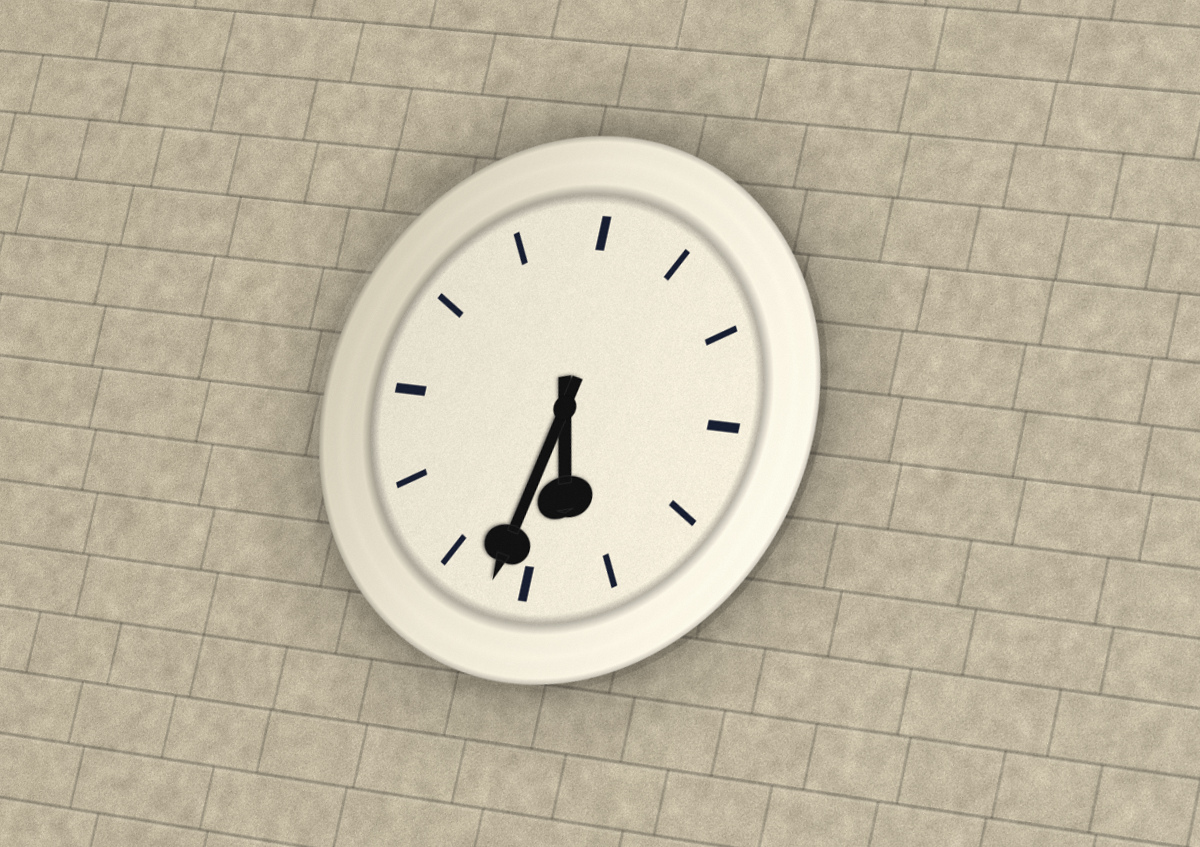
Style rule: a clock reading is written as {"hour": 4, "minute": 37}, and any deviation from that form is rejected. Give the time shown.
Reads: {"hour": 5, "minute": 32}
